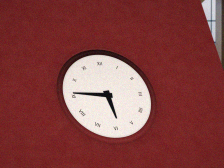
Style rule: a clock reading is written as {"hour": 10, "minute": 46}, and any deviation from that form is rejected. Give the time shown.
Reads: {"hour": 5, "minute": 46}
